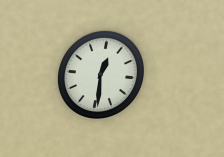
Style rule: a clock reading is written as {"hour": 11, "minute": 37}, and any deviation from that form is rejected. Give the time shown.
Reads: {"hour": 12, "minute": 29}
